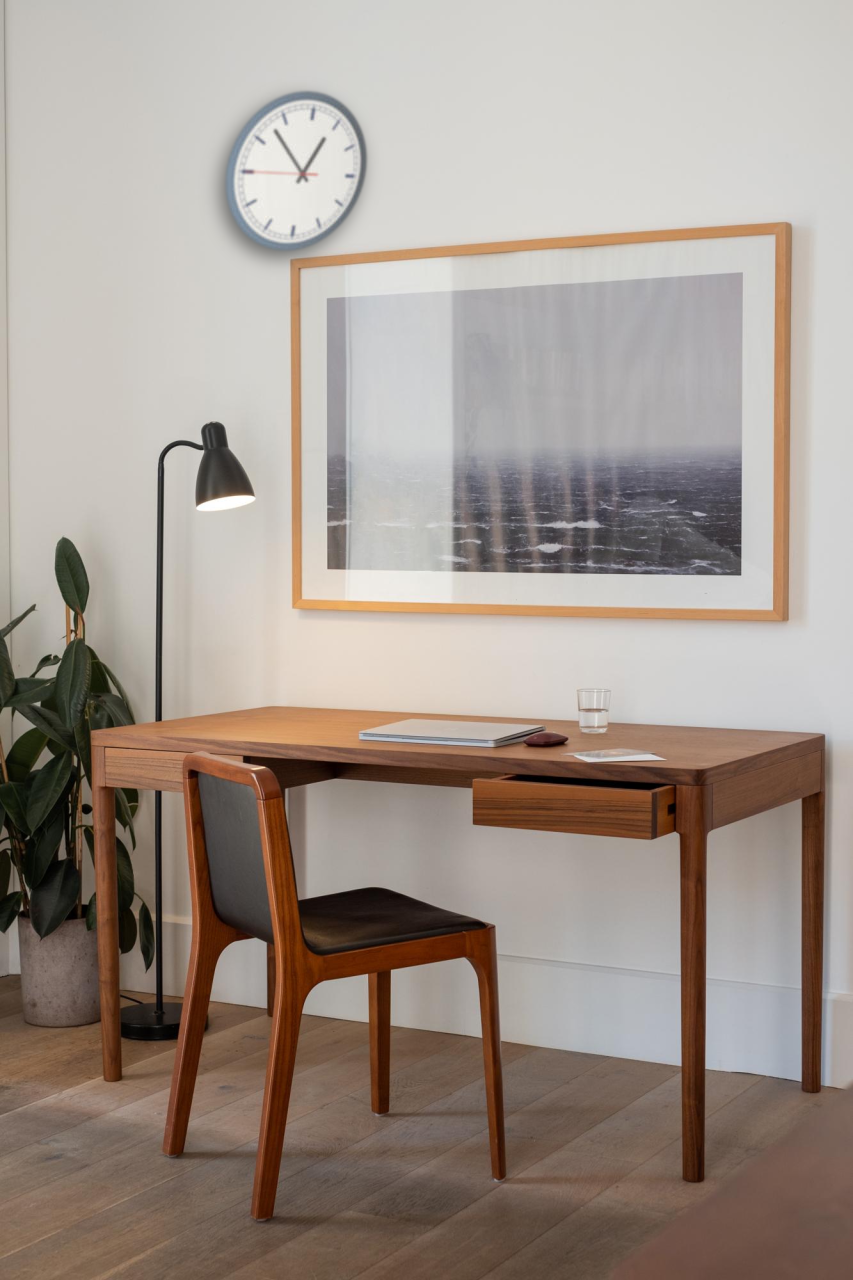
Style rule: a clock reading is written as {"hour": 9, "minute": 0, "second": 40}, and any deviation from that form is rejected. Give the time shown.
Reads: {"hour": 12, "minute": 52, "second": 45}
